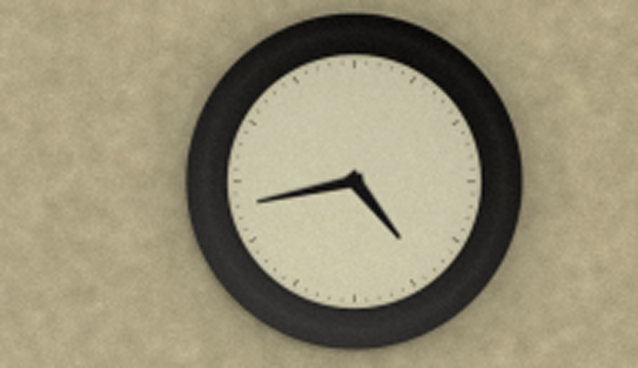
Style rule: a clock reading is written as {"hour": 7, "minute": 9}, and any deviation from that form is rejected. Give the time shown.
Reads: {"hour": 4, "minute": 43}
